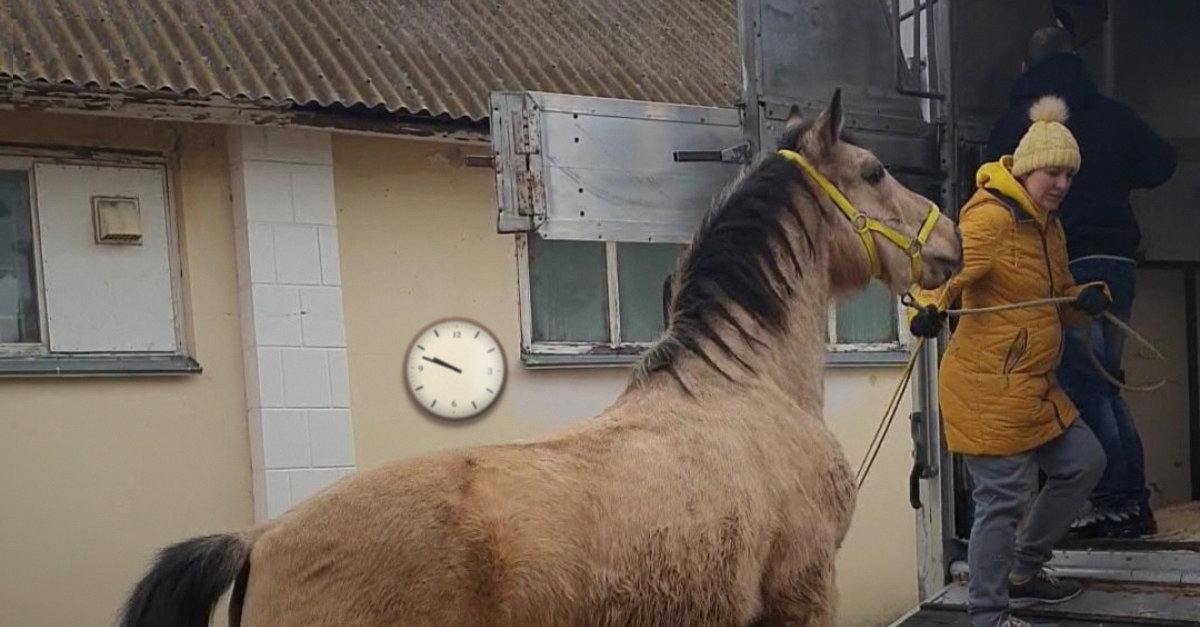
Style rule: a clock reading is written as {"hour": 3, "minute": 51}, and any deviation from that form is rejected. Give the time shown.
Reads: {"hour": 9, "minute": 48}
